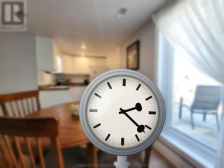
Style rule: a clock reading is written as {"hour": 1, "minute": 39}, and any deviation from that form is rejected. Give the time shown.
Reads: {"hour": 2, "minute": 22}
